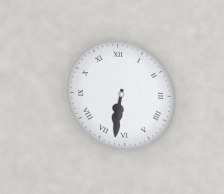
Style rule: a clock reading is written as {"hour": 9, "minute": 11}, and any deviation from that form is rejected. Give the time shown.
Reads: {"hour": 6, "minute": 32}
